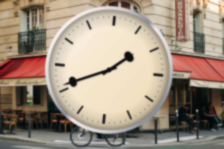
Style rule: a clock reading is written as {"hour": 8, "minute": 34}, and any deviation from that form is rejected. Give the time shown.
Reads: {"hour": 1, "minute": 41}
